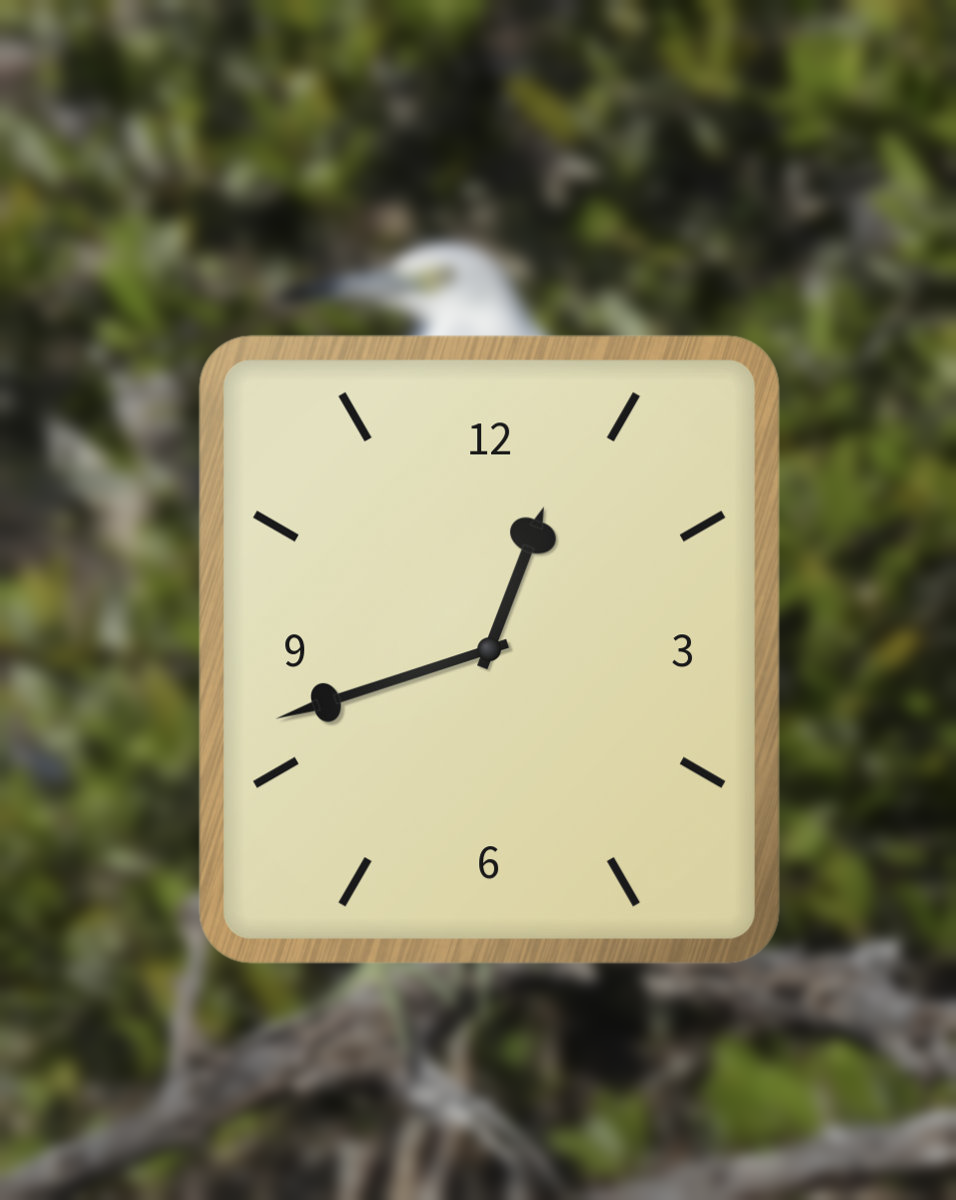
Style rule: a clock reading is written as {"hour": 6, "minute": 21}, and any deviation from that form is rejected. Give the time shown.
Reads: {"hour": 12, "minute": 42}
